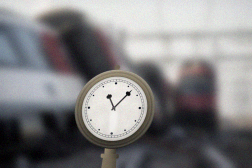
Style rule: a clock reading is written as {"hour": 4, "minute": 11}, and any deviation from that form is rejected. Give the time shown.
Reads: {"hour": 11, "minute": 7}
